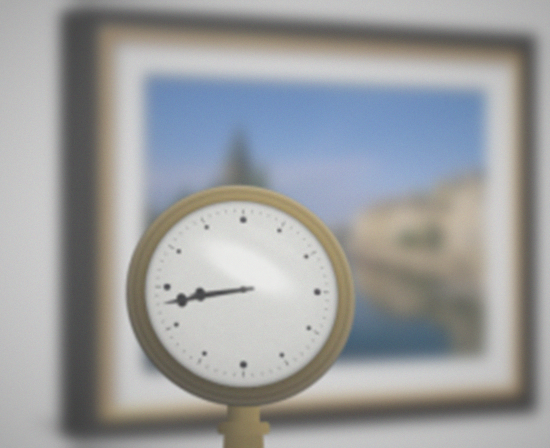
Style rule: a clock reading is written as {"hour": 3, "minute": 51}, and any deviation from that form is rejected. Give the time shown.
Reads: {"hour": 8, "minute": 43}
